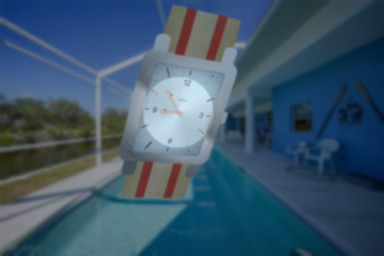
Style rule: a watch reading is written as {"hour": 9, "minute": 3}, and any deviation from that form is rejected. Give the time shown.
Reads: {"hour": 8, "minute": 53}
